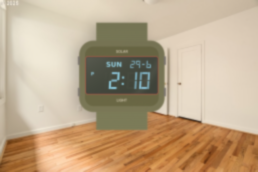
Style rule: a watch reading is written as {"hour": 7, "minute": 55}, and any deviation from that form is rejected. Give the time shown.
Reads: {"hour": 2, "minute": 10}
